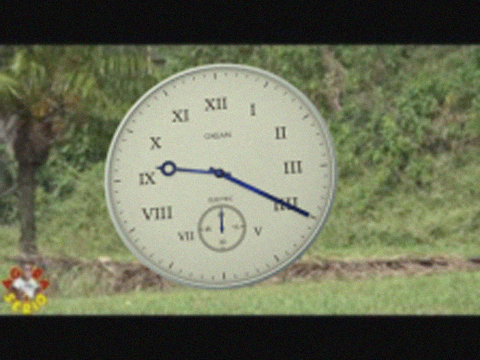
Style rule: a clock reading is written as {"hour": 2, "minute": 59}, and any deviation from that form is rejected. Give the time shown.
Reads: {"hour": 9, "minute": 20}
